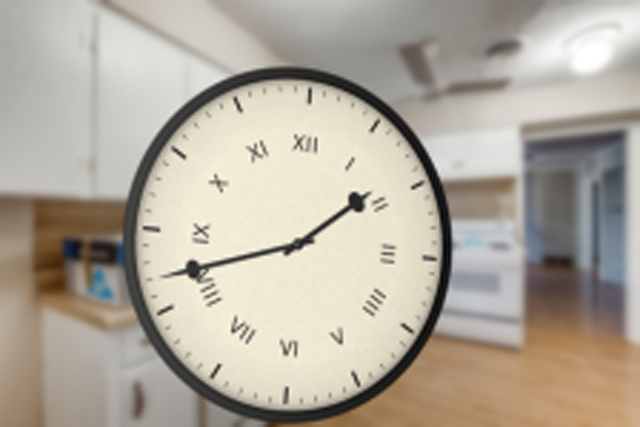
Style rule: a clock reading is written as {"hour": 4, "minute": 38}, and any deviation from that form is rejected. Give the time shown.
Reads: {"hour": 1, "minute": 42}
